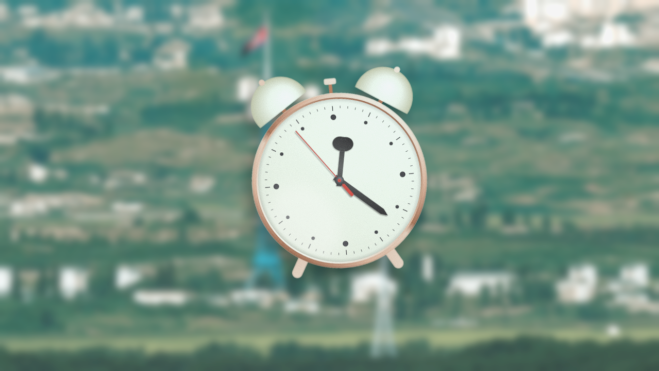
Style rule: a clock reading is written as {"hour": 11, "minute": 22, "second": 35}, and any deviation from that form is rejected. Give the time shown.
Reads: {"hour": 12, "minute": 21, "second": 54}
